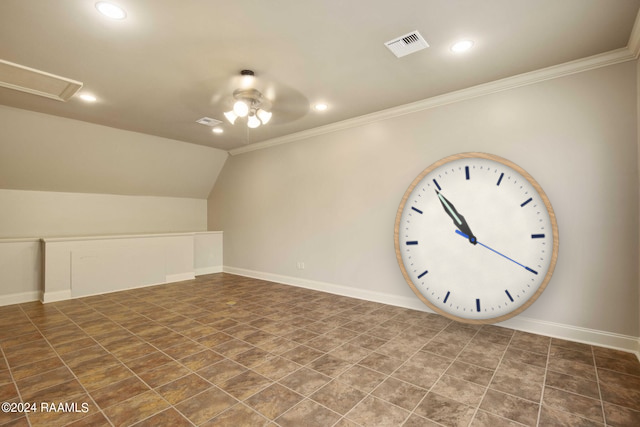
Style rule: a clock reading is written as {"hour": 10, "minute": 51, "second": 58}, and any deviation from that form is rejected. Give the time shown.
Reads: {"hour": 10, "minute": 54, "second": 20}
